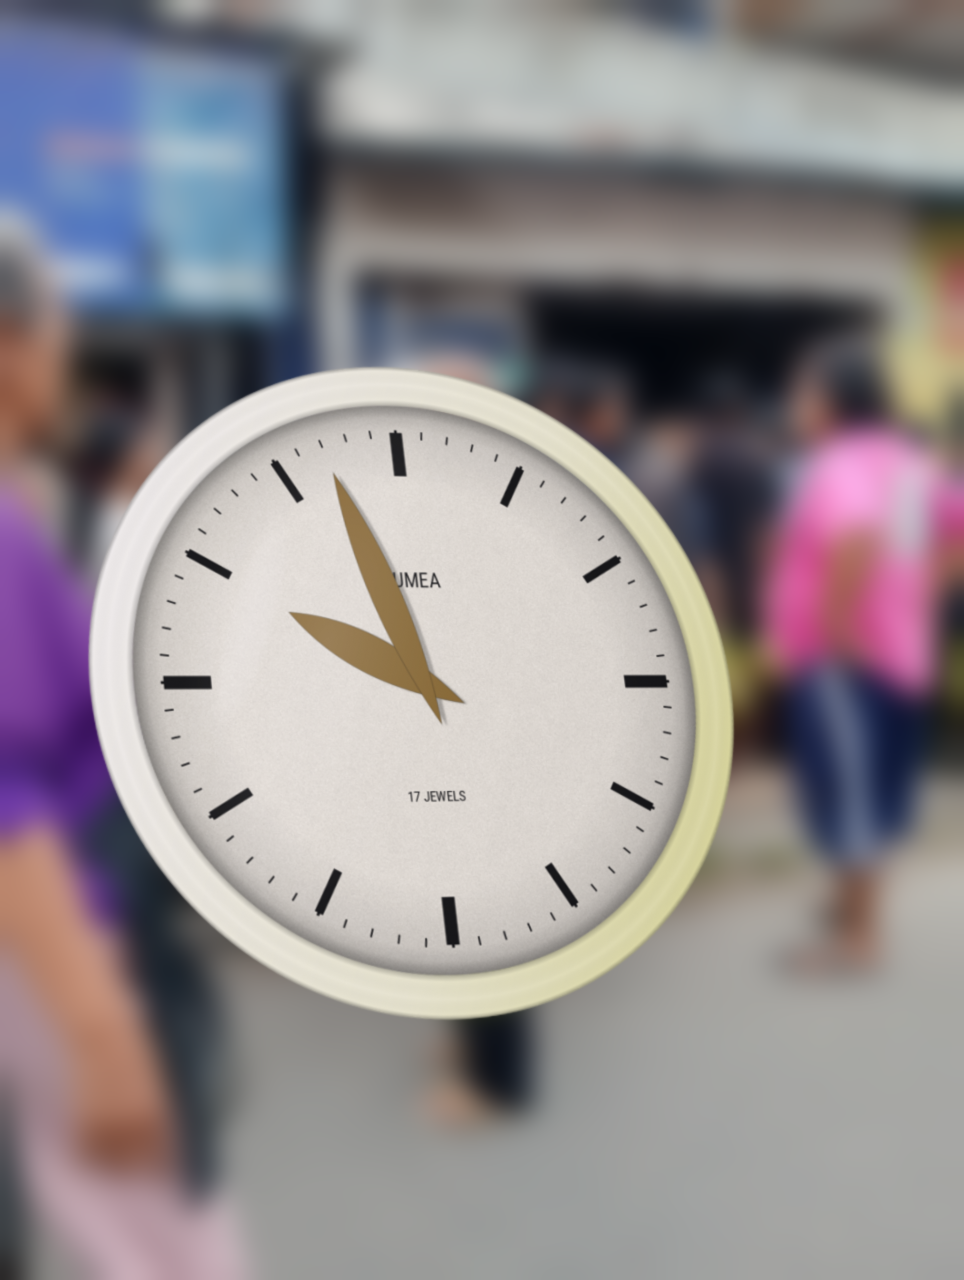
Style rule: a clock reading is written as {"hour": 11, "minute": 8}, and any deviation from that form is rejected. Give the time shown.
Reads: {"hour": 9, "minute": 57}
